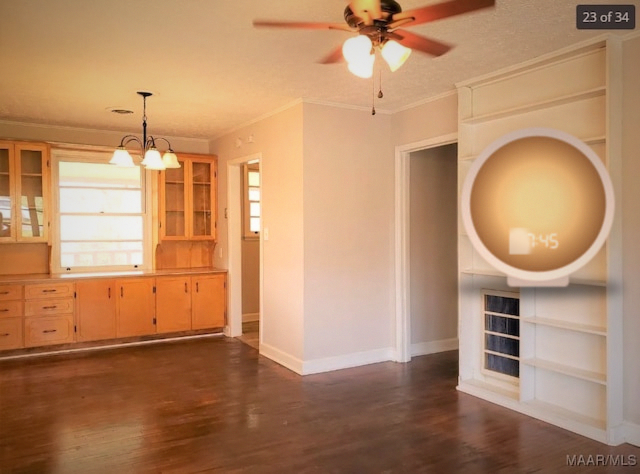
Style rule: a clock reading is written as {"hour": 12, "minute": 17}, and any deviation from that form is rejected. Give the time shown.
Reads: {"hour": 7, "minute": 45}
